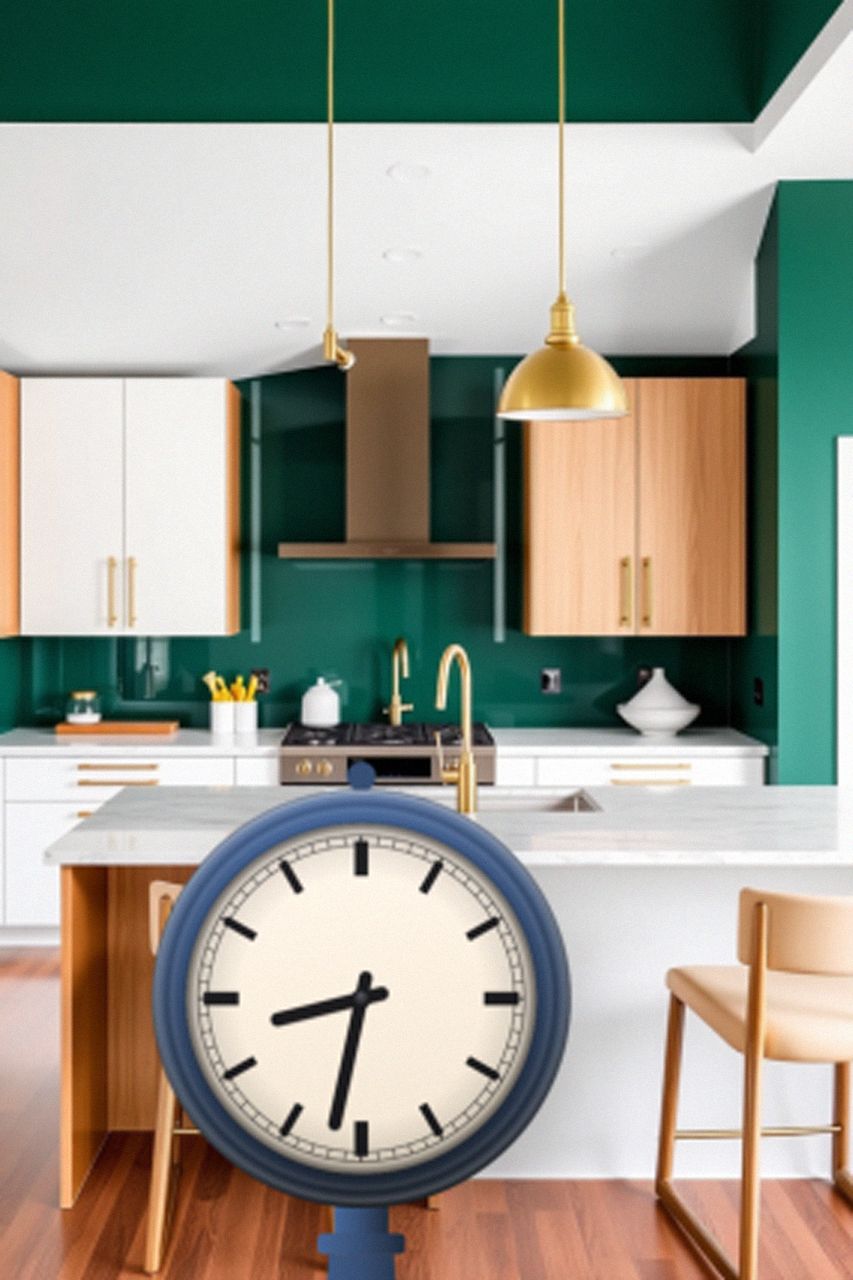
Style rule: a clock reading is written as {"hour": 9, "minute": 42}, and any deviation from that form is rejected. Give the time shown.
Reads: {"hour": 8, "minute": 32}
